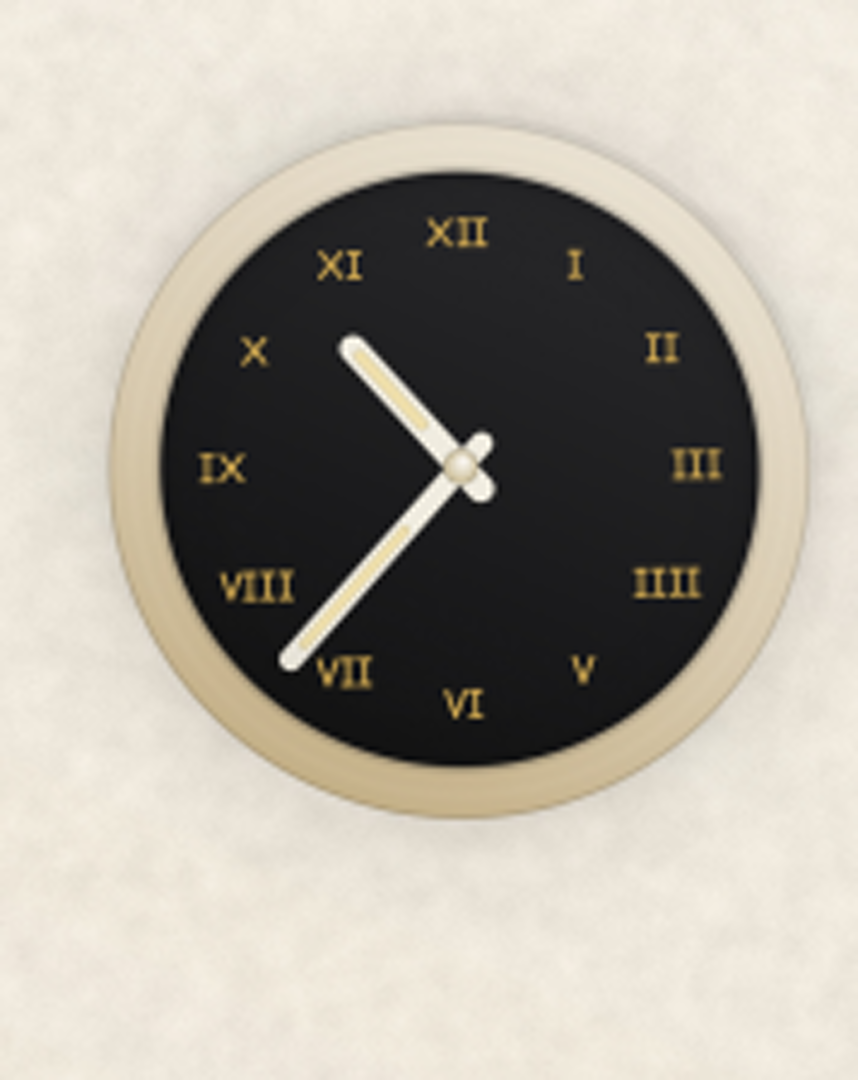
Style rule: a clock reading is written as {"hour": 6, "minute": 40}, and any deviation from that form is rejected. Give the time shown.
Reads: {"hour": 10, "minute": 37}
